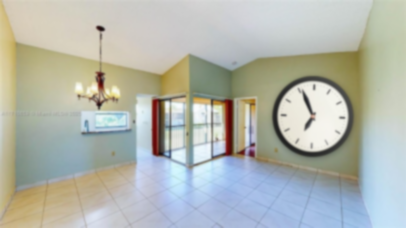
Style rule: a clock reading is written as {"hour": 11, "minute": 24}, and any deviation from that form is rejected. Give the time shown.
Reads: {"hour": 6, "minute": 56}
